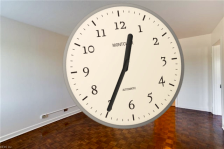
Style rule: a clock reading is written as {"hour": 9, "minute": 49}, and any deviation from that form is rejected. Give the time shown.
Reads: {"hour": 12, "minute": 35}
